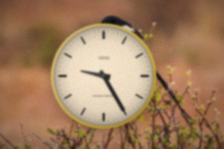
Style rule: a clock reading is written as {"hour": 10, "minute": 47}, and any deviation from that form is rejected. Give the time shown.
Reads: {"hour": 9, "minute": 25}
